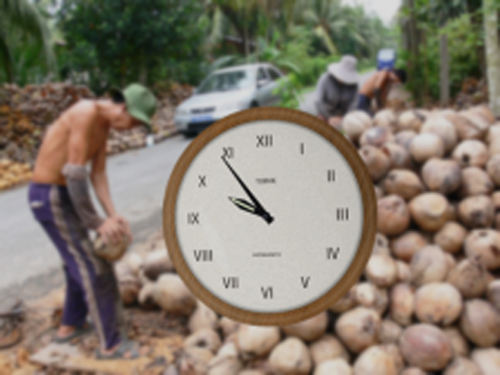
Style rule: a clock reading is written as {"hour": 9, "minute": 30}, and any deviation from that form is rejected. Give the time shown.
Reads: {"hour": 9, "minute": 54}
